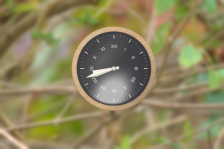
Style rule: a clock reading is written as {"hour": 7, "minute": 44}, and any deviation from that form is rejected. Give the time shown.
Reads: {"hour": 8, "minute": 42}
